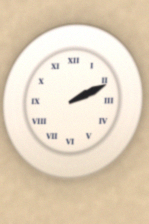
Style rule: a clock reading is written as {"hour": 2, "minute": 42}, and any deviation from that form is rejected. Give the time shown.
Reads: {"hour": 2, "minute": 11}
